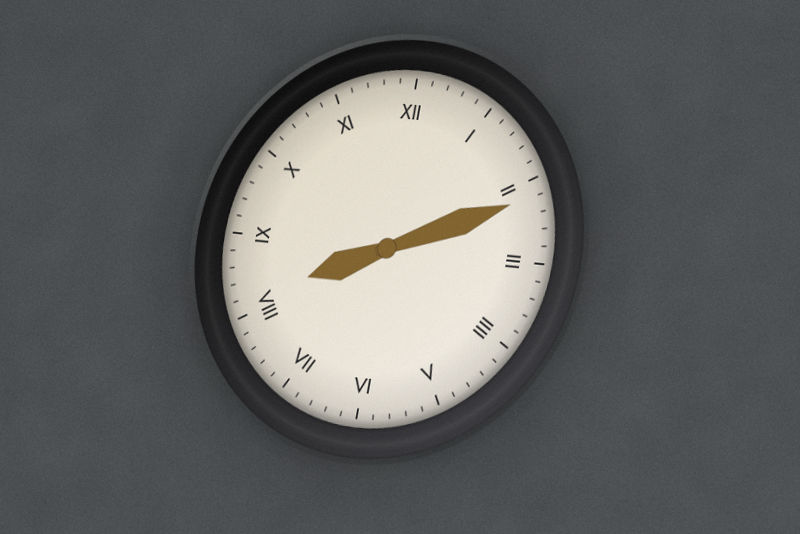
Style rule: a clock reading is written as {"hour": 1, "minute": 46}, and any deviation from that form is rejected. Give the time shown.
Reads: {"hour": 8, "minute": 11}
